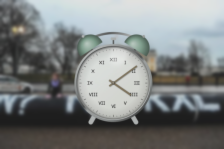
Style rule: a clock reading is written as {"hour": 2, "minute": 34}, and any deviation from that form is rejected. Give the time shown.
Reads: {"hour": 4, "minute": 9}
